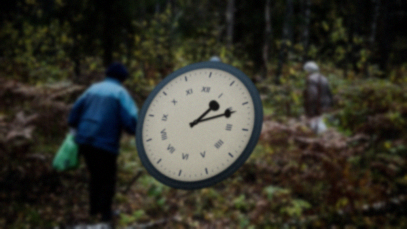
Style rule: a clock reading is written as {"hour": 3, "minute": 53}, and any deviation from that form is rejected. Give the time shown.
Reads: {"hour": 1, "minute": 11}
